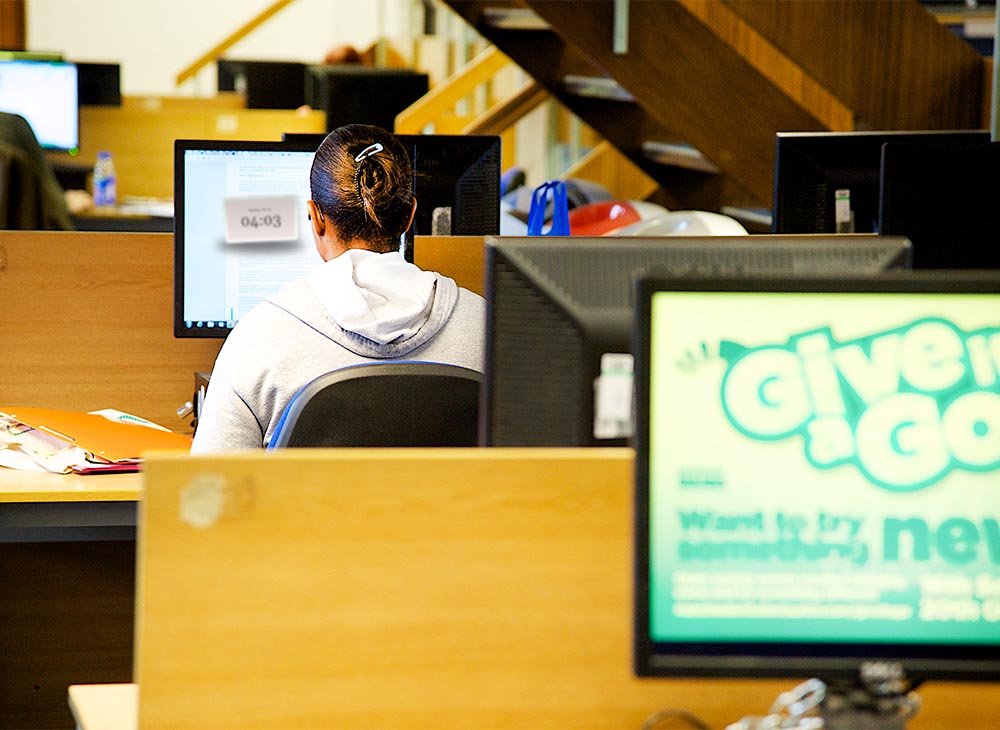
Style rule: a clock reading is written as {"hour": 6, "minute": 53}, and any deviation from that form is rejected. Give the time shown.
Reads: {"hour": 4, "minute": 3}
